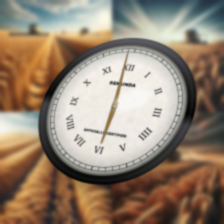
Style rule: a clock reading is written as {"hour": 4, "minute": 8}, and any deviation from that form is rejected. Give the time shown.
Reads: {"hour": 5, "minute": 59}
